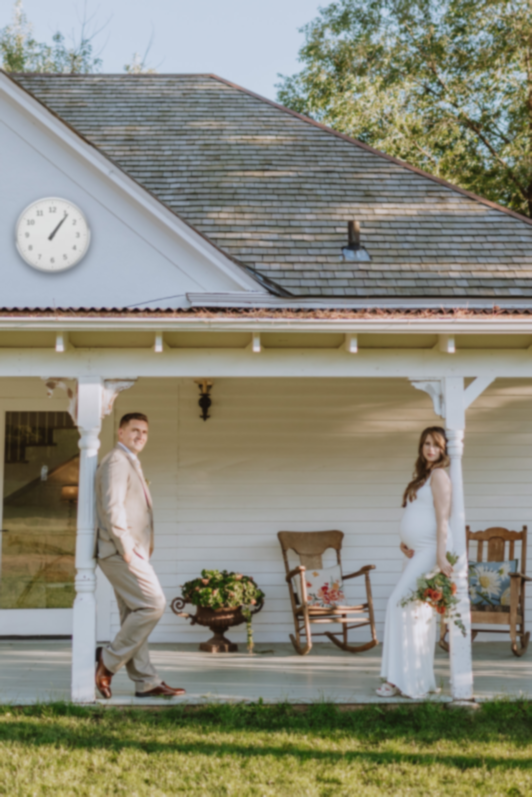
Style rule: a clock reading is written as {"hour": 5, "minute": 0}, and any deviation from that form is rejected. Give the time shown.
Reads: {"hour": 1, "minute": 6}
